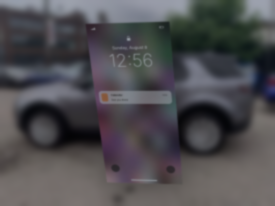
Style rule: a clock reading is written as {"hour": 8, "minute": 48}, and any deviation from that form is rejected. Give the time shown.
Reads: {"hour": 12, "minute": 56}
